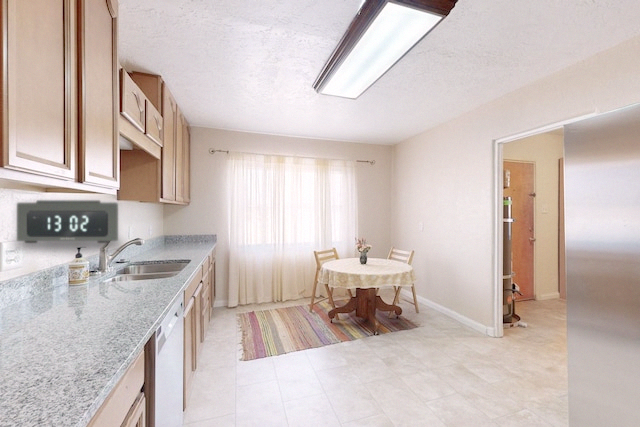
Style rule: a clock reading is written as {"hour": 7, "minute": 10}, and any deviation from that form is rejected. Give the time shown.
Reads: {"hour": 13, "minute": 2}
